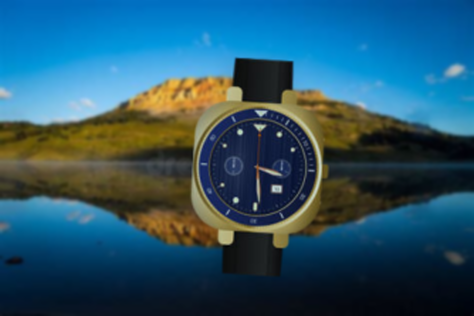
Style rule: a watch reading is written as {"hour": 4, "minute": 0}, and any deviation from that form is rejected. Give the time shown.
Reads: {"hour": 3, "minute": 29}
